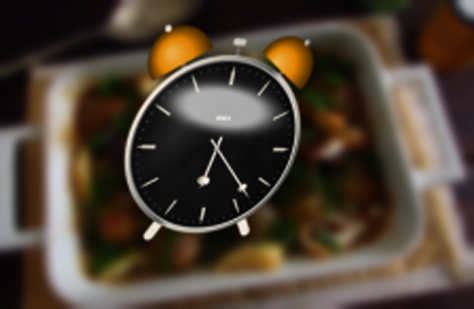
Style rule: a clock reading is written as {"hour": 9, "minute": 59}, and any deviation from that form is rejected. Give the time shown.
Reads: {"hour": 6, "minute": 23}
